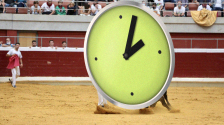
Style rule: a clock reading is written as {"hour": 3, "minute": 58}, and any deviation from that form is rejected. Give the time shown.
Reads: {"hour": 2, "minute": 4}
